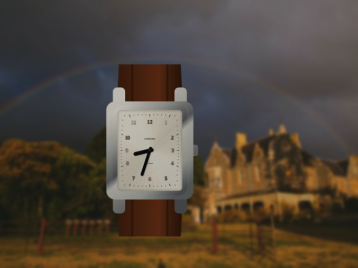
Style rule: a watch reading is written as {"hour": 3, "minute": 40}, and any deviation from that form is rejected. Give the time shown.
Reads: {"hour": 8, "minute": 33}
